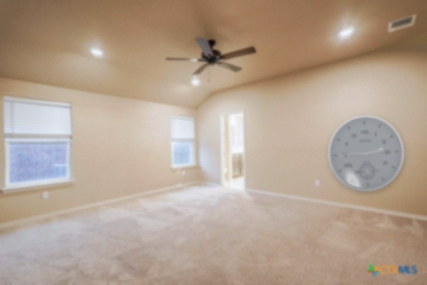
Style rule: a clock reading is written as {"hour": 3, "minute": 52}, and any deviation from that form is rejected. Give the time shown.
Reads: {"hour": 2, "minute": 45}
